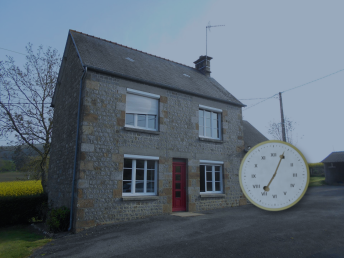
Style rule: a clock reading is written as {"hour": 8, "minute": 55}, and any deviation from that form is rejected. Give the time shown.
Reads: {"hour": 7, "minute": 4}
